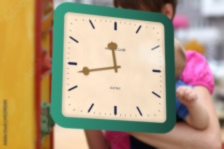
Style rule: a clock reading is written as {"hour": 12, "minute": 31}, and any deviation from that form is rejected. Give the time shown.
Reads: {"hour": 11, "minute": 43}
